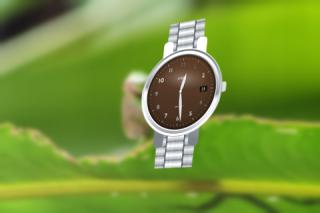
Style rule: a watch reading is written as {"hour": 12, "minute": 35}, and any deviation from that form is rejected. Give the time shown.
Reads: {"hour": 12, "minute": 29}
